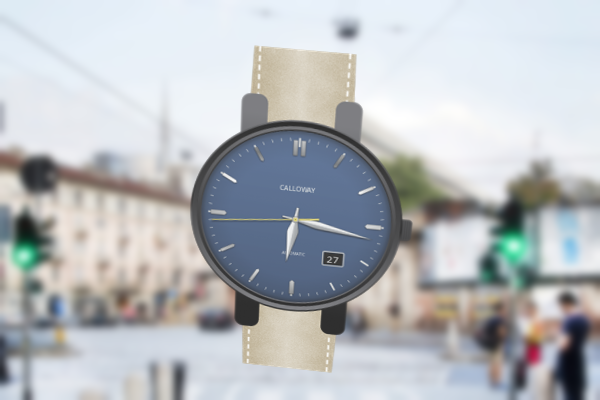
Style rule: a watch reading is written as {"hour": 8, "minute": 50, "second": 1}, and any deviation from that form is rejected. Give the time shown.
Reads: {"hour": 6, "minute": 16, "second": 44}
